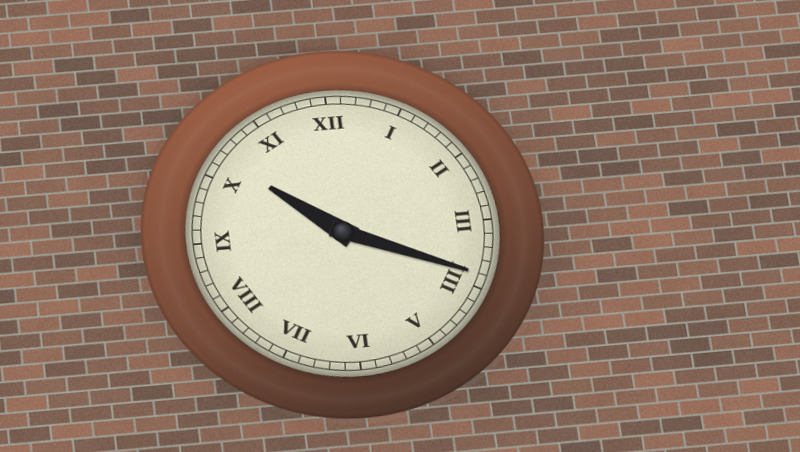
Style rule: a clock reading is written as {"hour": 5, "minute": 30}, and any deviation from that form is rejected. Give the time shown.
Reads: {"hour": 10, "minute": 19}
